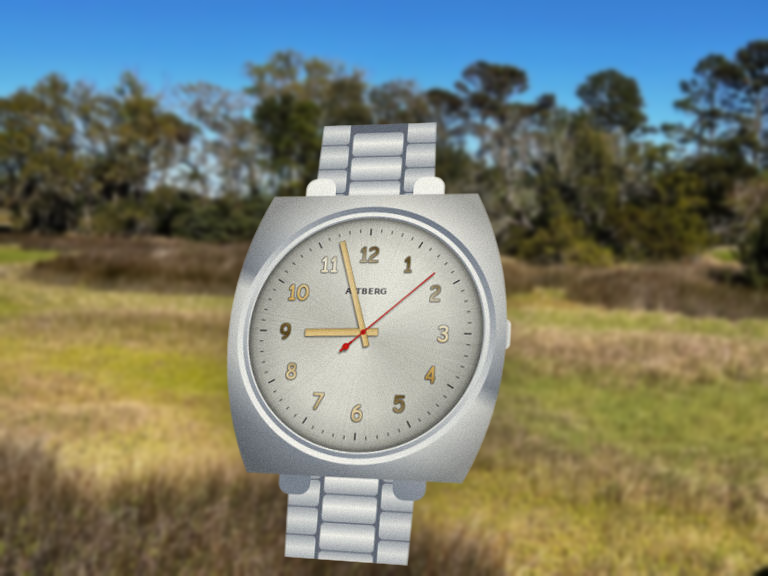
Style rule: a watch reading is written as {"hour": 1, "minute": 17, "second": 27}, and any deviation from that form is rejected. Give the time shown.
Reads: {"hour": 8, "minute": 57, "second": 8}
